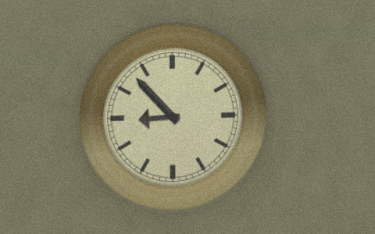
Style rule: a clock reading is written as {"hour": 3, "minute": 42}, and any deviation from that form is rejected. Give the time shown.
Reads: {"hour": 8, "minute": 53}
